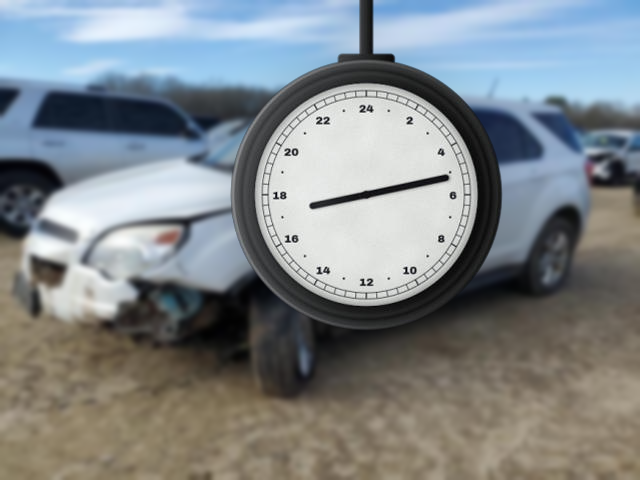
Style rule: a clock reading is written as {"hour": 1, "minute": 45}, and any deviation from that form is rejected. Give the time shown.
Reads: {"hour": 17, "minute": 13}
